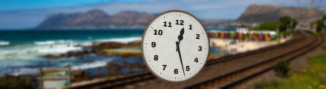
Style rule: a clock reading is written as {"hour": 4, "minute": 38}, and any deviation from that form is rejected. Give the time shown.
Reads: {"hour": 12, "minute": 27}
